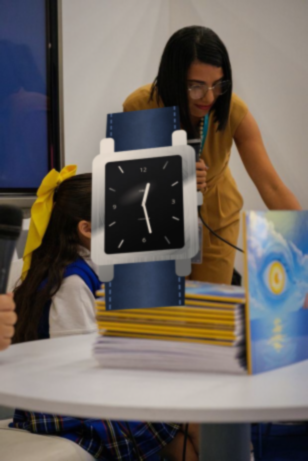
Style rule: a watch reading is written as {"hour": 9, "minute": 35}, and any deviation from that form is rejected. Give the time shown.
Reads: {"hour": 12, "minute": 28}
